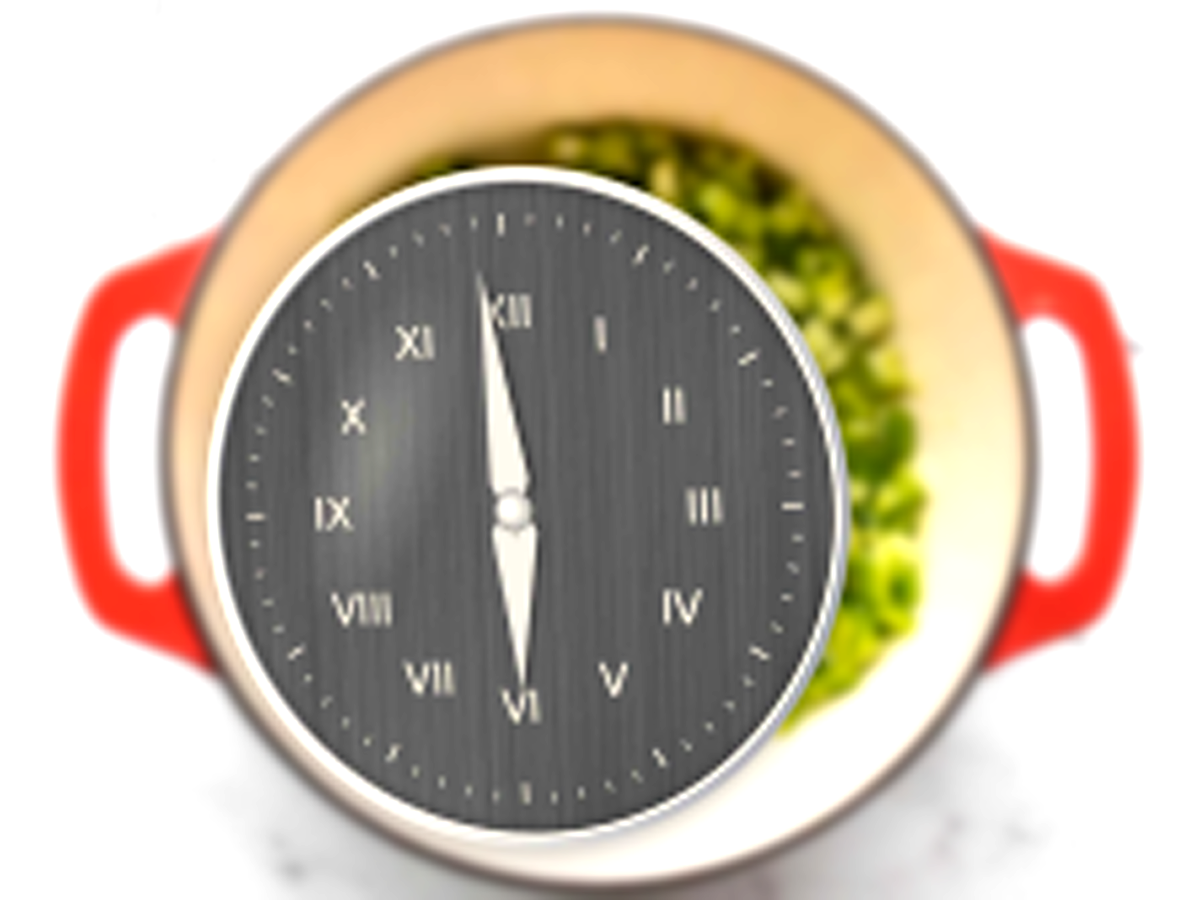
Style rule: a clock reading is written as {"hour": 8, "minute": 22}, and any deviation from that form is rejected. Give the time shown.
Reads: {"hour": 5, "minute": 59}
